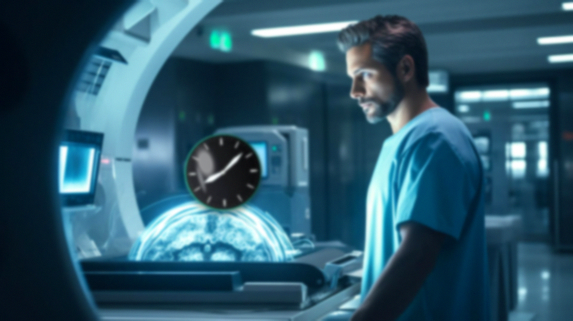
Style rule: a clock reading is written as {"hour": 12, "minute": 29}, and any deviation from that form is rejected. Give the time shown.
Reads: {"hour": 8, "minute": 8}
